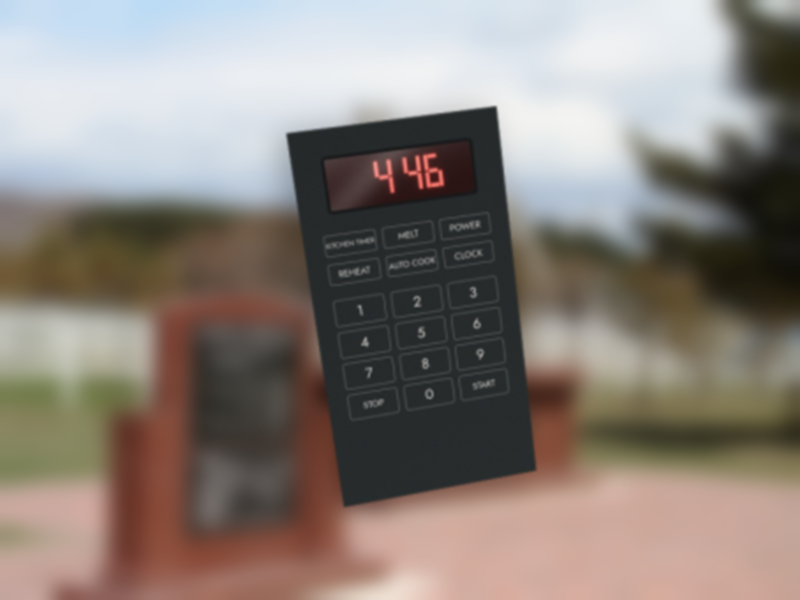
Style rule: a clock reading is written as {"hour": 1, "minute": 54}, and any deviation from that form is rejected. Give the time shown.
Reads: {"hour": 4, "minute": 46}
